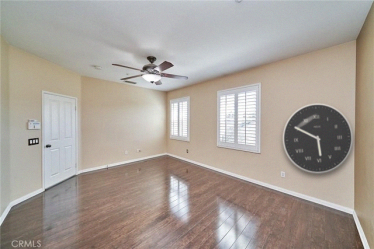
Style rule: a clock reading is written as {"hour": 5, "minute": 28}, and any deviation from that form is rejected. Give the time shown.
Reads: {"hour": 5, "minute": 50}
